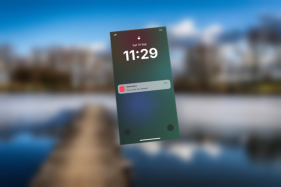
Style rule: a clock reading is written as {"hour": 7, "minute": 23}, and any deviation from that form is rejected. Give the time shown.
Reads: {"hour": 11, "minute": 29}
